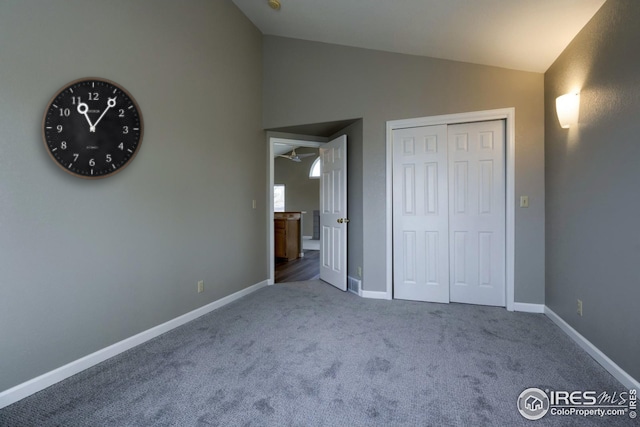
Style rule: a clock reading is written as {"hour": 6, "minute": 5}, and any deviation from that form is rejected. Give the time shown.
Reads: {"hour": 11, "minute": 6}
